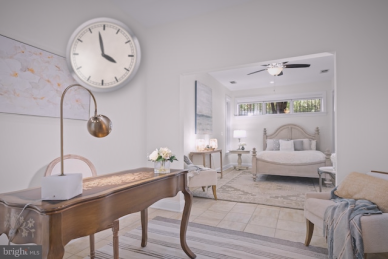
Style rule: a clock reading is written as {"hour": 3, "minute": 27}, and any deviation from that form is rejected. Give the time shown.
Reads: {"hour": 3, "minute": 58}
